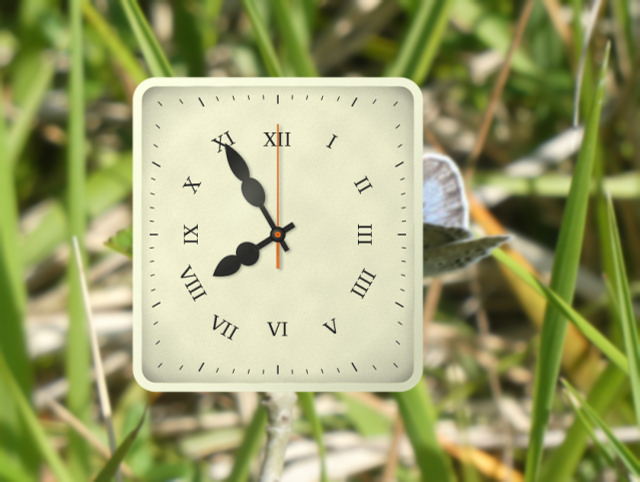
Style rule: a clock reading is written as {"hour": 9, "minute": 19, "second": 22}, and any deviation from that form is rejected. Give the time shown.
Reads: {"hour": 7, "minute": 55, "second": 0}
